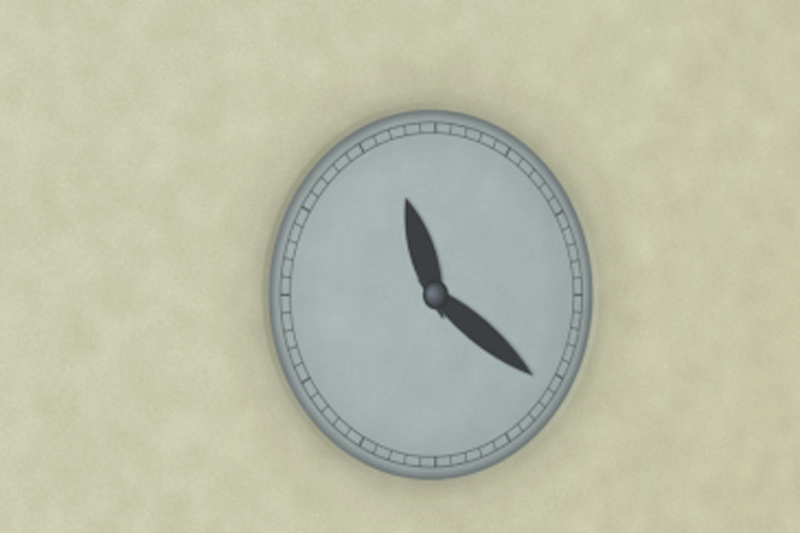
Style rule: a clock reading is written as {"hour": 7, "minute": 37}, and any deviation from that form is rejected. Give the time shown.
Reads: {"hour": 11, "minute": 21}
